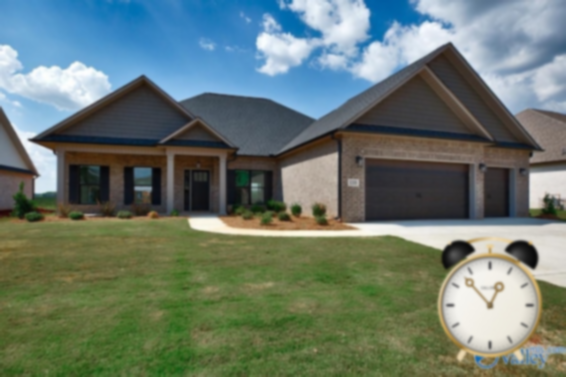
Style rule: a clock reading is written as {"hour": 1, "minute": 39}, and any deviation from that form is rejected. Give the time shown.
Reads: {"hour": 12, "minute": 53}
